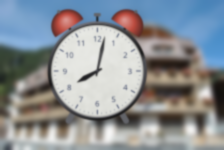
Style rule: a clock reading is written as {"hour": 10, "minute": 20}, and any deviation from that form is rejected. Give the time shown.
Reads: {"hour": 8, "minute": 2}
